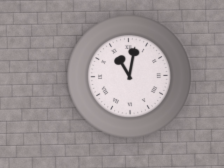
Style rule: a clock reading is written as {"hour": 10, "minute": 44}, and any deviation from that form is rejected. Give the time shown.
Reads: {"hour": 11, "minute": 2}
